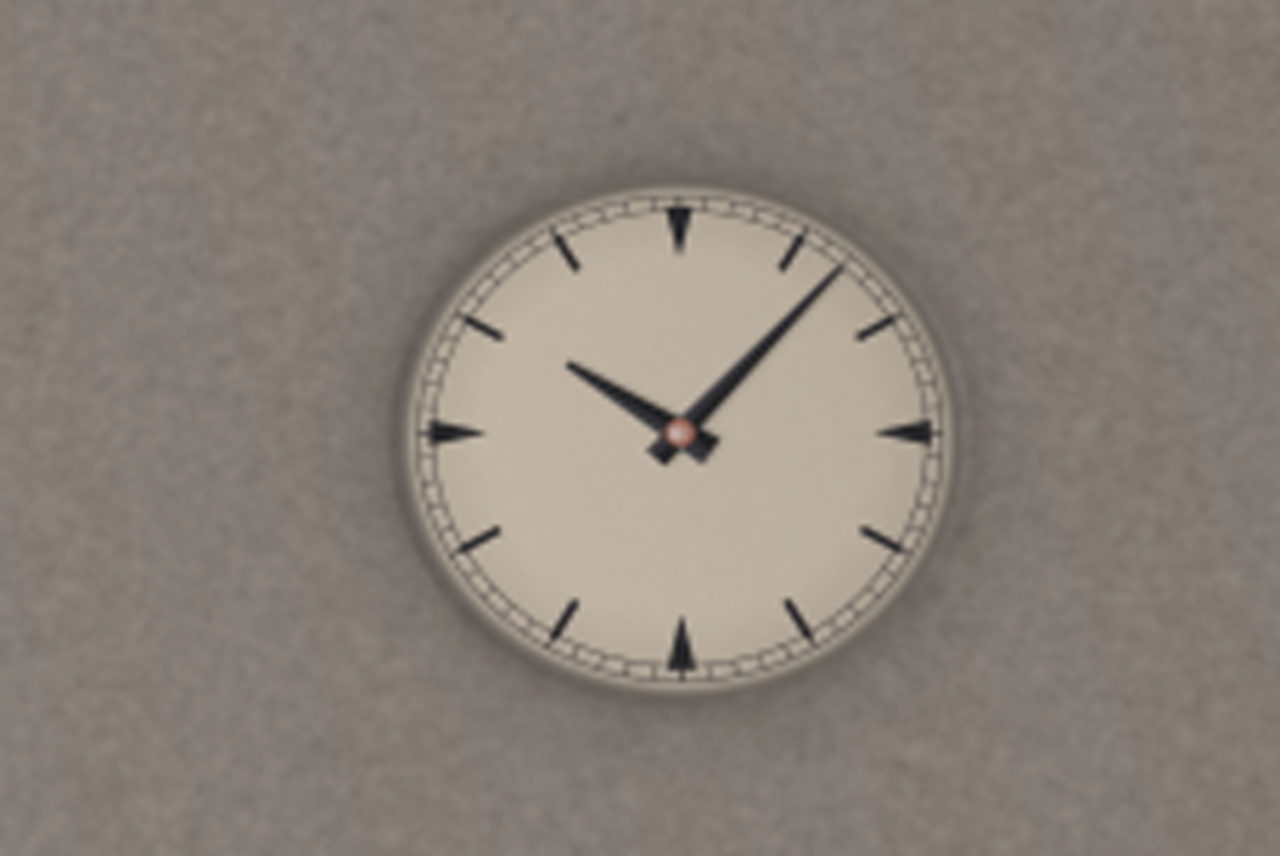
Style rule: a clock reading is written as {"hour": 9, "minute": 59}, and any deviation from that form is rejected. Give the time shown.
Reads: {"hour": 10, "minute": 7}
